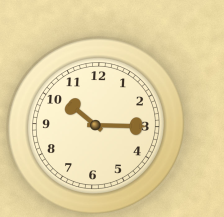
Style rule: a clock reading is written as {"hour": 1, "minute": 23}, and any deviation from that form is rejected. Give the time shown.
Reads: {"hour": 10, "minute": 15}
